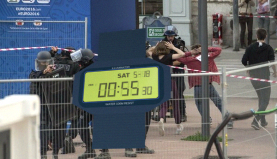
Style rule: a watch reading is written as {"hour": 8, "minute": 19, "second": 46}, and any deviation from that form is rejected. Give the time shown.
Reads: {"hour": 0, "minute": 55, "second": 30}
